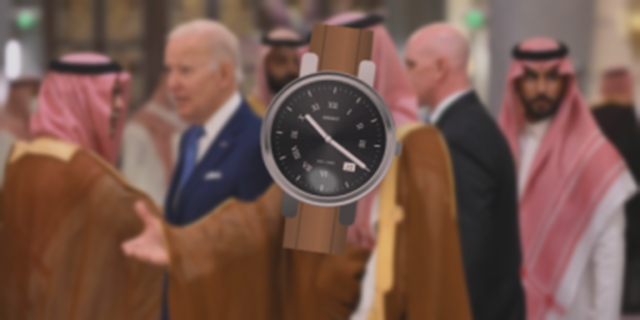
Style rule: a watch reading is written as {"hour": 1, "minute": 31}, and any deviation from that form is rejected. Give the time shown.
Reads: {"hour": 10, "minute": 20}
